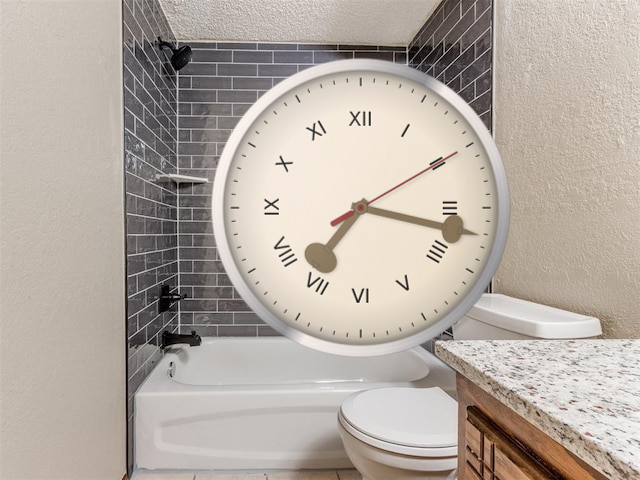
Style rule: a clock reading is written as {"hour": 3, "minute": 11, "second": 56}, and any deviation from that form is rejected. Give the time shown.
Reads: {"hour": 7, "minute": 17, "second": 10}
